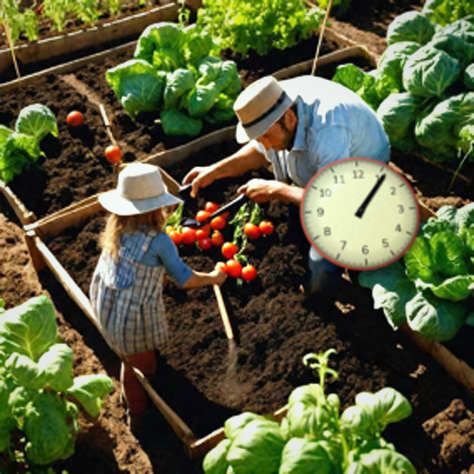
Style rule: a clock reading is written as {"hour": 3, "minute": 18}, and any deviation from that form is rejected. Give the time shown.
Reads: {"hour": 1, "minute": 6}
